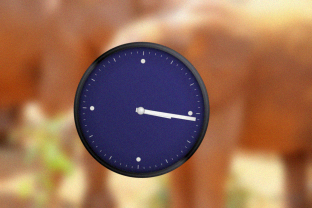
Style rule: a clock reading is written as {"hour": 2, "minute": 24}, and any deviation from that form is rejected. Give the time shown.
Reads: {"hour": 3, "minute": 16}
